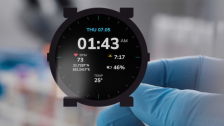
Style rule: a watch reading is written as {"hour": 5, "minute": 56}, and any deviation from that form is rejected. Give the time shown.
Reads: {"hour": 1, "minute": 43}
